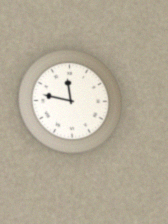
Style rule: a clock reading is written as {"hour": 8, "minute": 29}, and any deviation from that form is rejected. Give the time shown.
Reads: {"hour": 11, "minute": 47}
